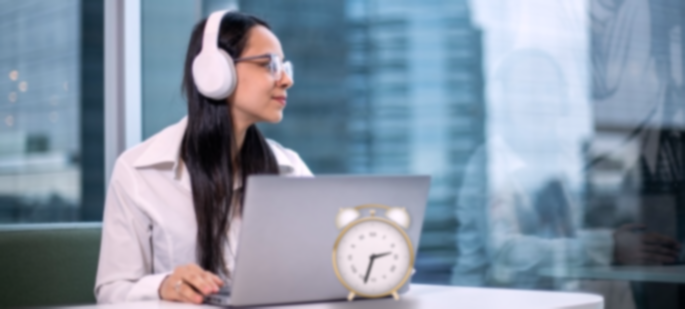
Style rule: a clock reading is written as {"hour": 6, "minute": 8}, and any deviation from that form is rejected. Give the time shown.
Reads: {"hour": 2, "minute": 33}
